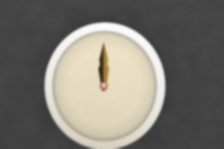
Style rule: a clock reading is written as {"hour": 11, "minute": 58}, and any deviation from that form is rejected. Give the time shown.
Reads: {"hour": 12, "minute": 0}
